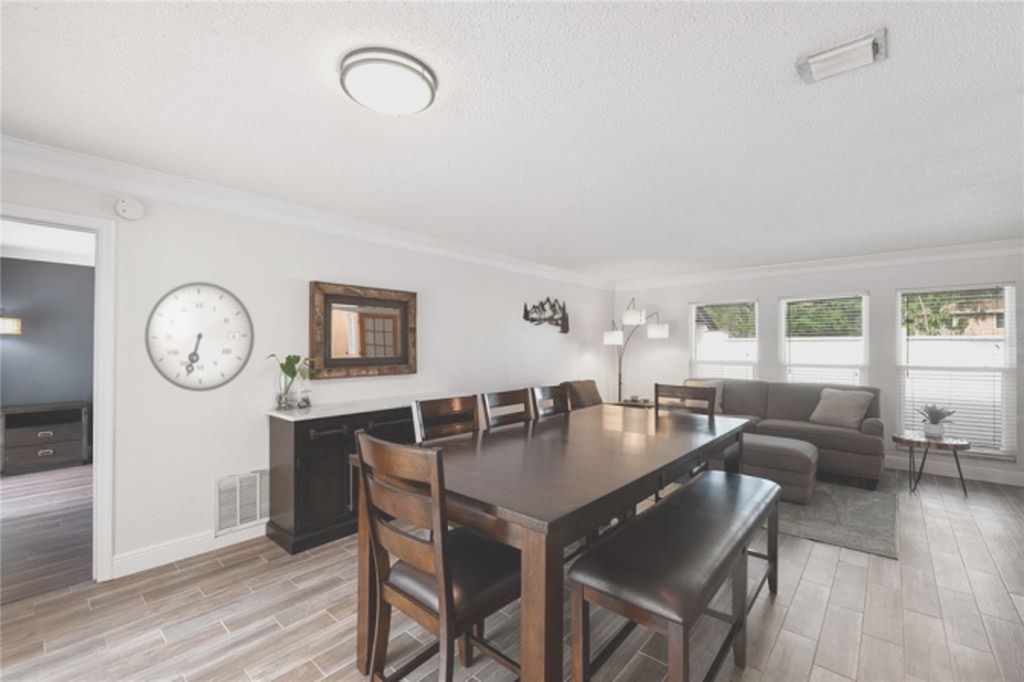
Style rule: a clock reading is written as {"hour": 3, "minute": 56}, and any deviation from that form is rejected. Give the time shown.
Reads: {"hour": 6, "minute": 33}
